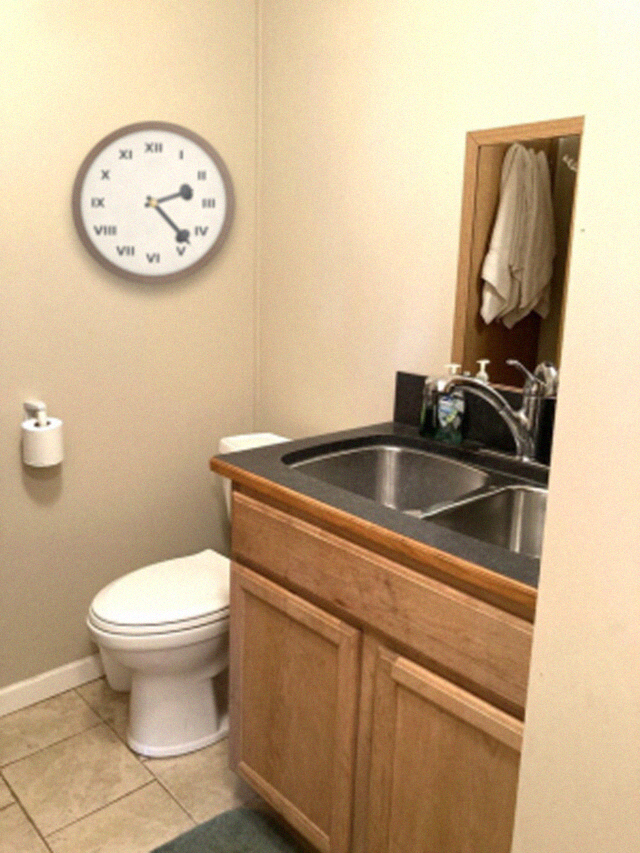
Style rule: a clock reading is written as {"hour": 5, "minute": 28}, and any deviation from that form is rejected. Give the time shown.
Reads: {"hour": 2, "minute": 23}
